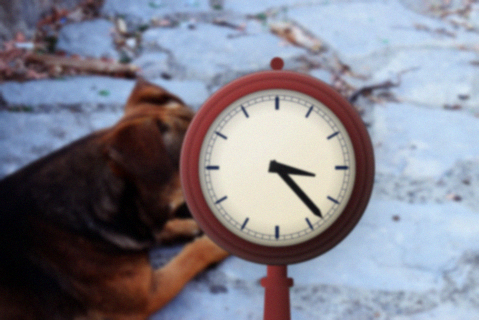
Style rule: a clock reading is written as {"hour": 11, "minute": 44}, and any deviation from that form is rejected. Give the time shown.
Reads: {"hour": 3, "minute": 23}
